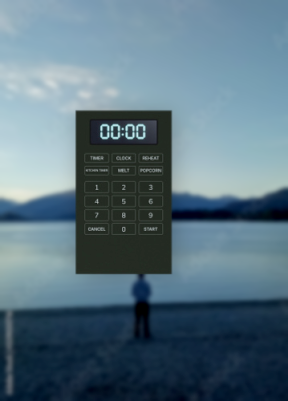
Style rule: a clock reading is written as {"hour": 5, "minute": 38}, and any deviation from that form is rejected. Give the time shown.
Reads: {"hour": 0, "minute": 0}
